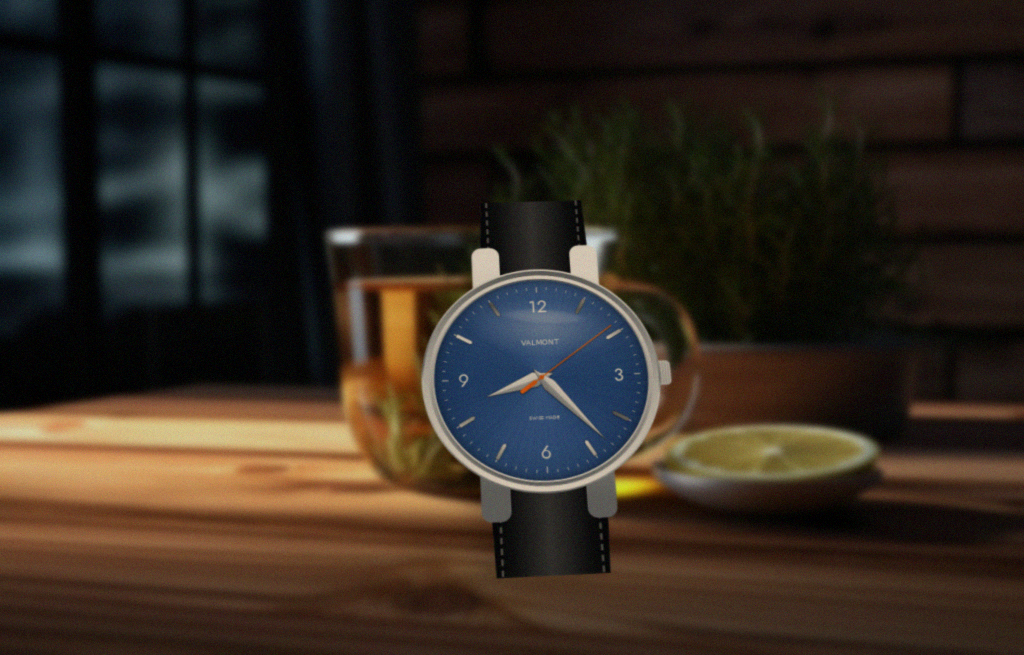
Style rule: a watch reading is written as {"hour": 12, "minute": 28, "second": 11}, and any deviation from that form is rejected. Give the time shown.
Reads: {"hour": 8, "minute": 23, "second": 9}
